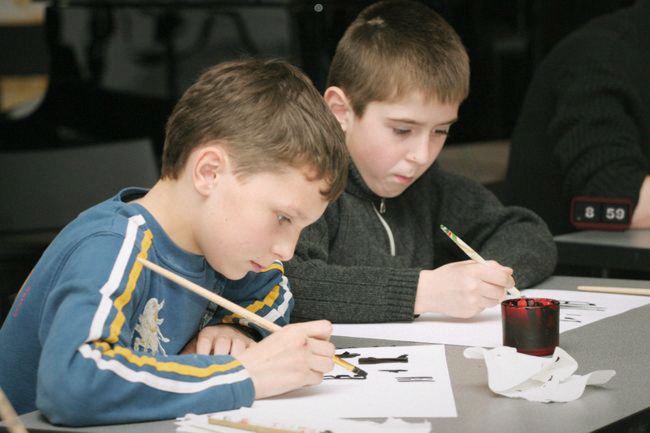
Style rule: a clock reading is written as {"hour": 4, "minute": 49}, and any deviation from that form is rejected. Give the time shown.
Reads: {"hour": 8, "minute": 59}
